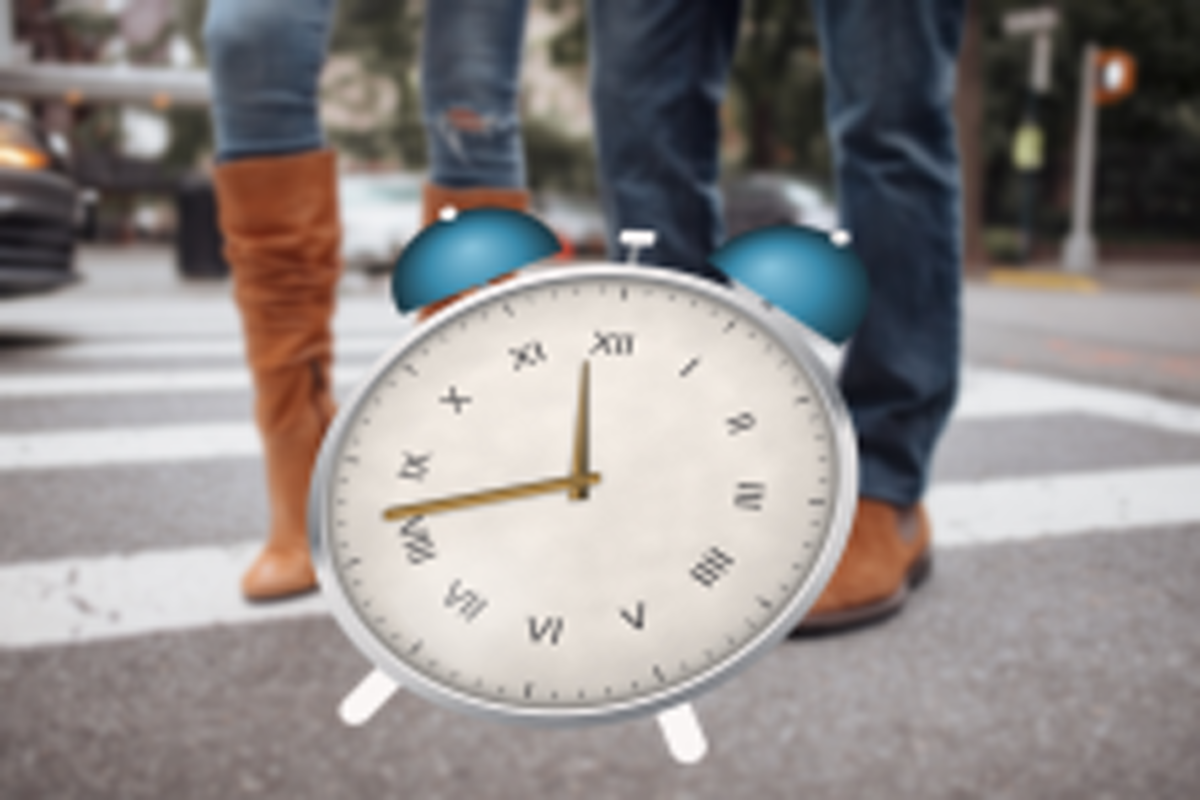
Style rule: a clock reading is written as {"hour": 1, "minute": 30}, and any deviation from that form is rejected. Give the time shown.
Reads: {"hour": 11, "minute": 42}
